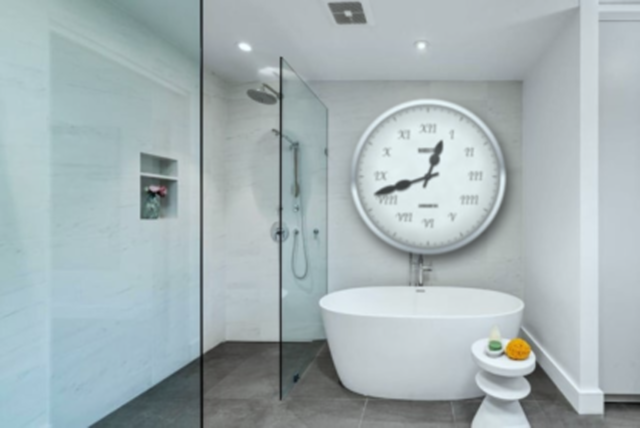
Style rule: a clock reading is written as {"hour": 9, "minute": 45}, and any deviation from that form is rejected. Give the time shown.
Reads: {"hour": 12, "minute": 42}
